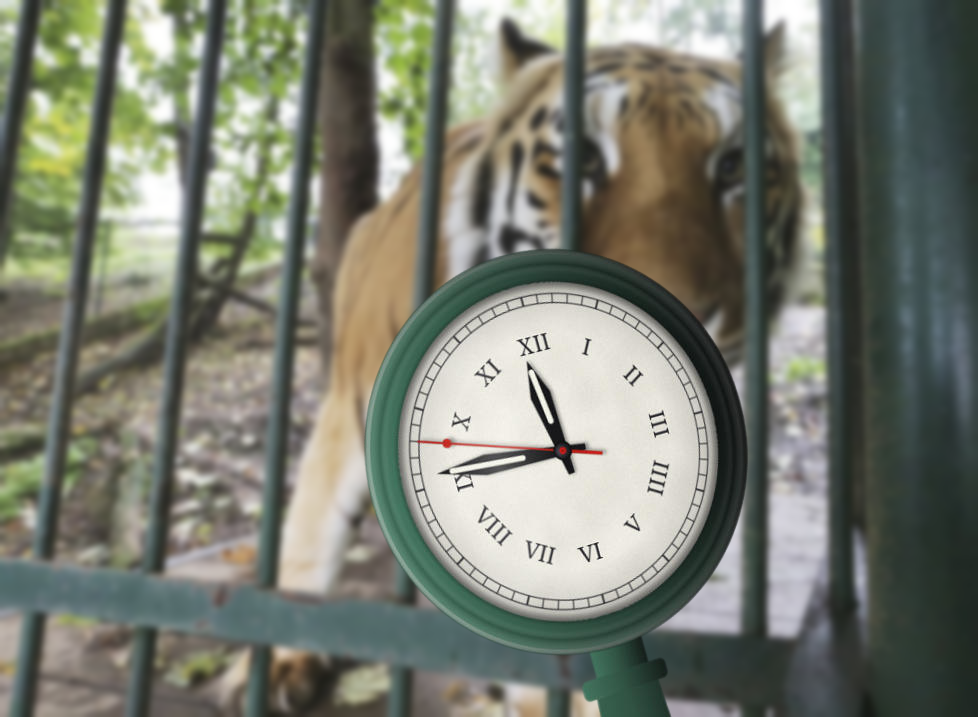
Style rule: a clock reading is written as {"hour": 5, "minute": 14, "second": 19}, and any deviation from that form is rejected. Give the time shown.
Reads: {"hour": 11, "minute": 45, "second": 48}
